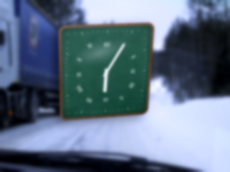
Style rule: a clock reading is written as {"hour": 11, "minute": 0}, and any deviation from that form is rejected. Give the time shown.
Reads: {"hour": 6, "minute": 5}
